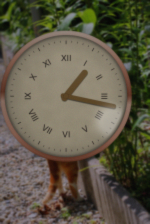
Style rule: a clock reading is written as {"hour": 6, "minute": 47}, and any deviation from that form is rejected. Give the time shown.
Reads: {"hour": 1, "minute": 17}
